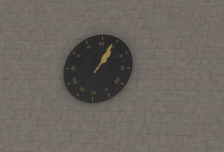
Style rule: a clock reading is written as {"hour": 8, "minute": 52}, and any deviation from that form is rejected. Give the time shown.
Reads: {"hour": 1, "minute": 4}
